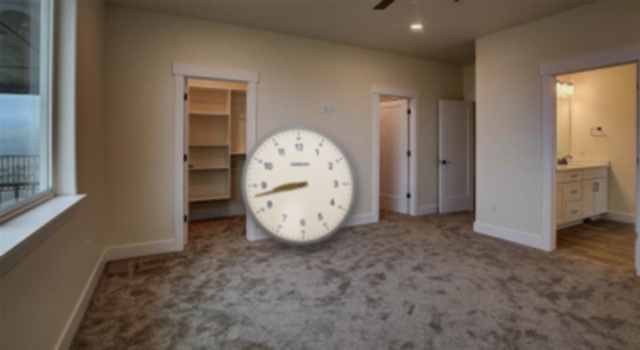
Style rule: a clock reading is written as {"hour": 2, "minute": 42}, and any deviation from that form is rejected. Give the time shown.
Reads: {"hour": 8, "minute": 43}
